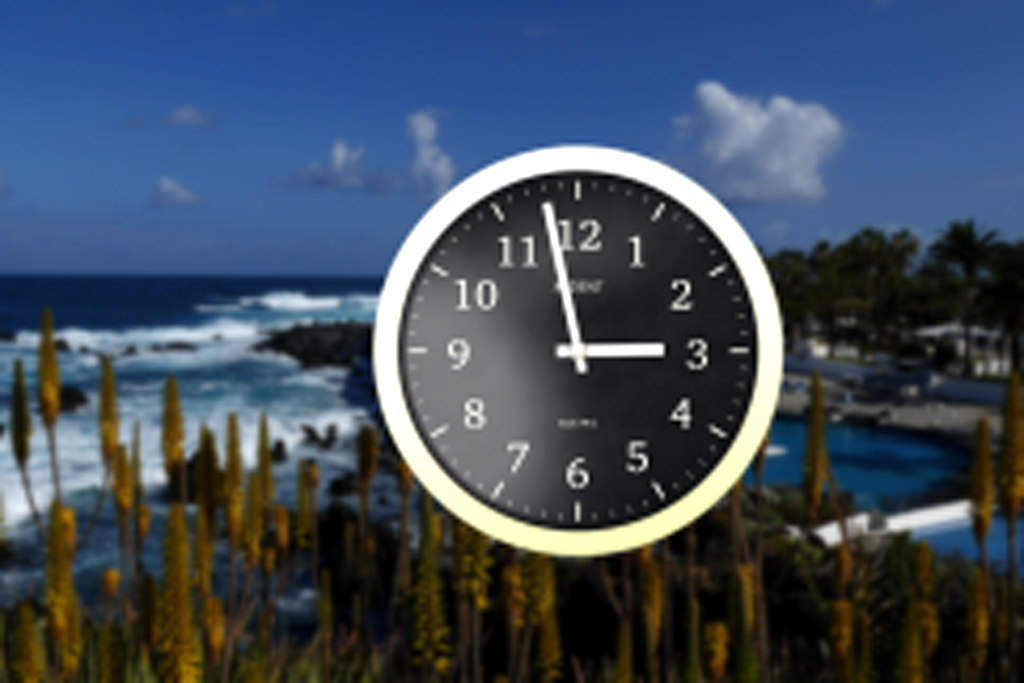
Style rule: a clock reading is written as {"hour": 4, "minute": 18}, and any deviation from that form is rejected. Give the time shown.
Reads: {"hour": 2, "minute": 58}
